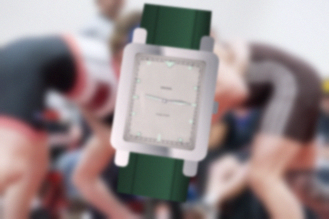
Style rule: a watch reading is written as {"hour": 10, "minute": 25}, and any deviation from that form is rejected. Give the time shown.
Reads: {"hour": 9, "minute": 15}
